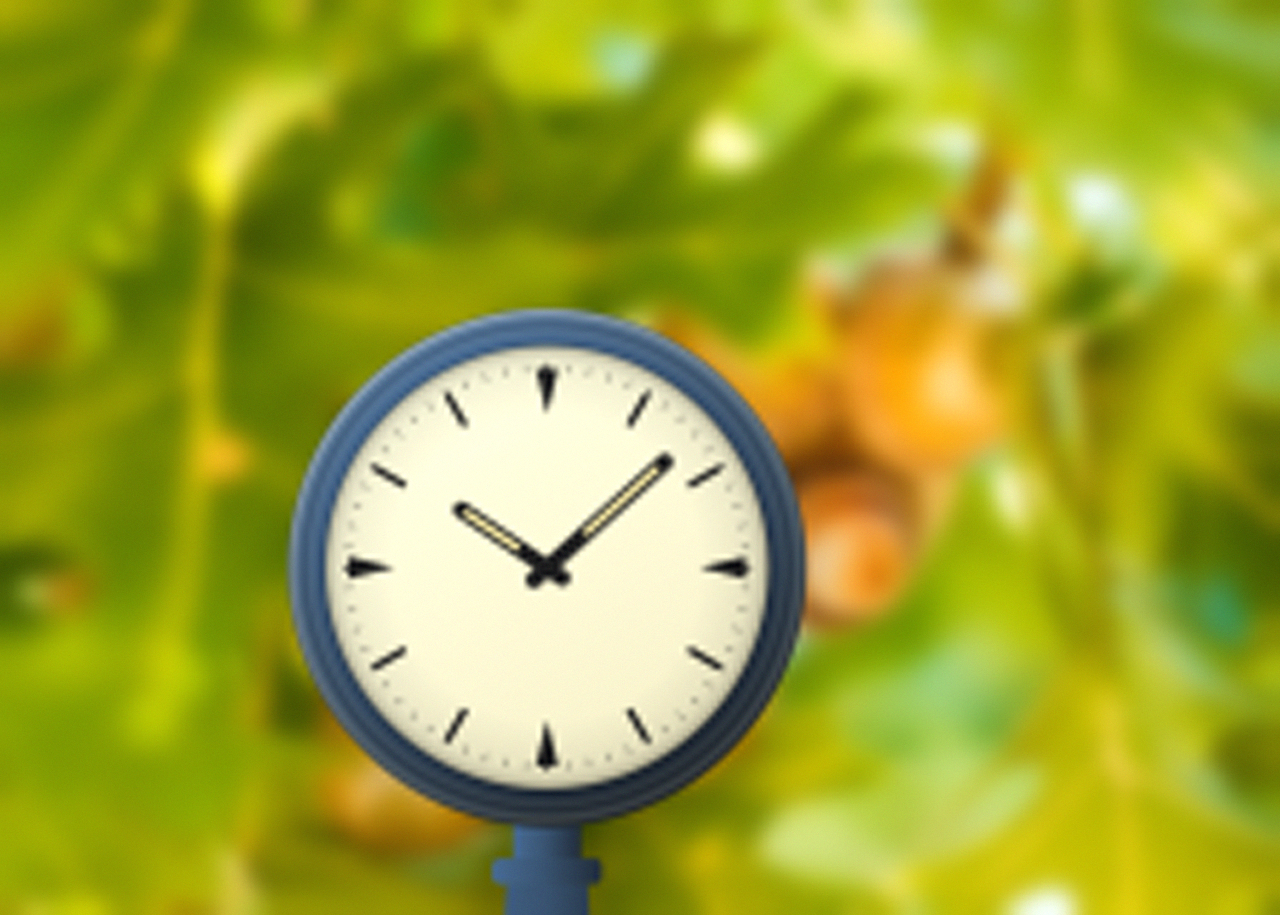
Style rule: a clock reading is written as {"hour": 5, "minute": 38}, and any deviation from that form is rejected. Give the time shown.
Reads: {"hour": 10, "minute": 8}
